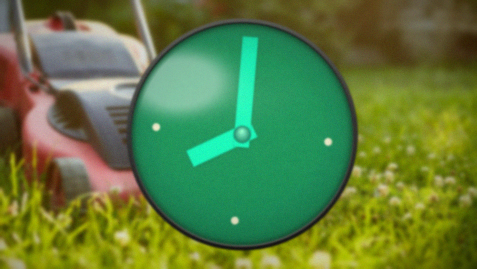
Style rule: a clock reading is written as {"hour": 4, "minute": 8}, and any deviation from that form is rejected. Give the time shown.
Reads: {"hour": 8, "minute": 0}
